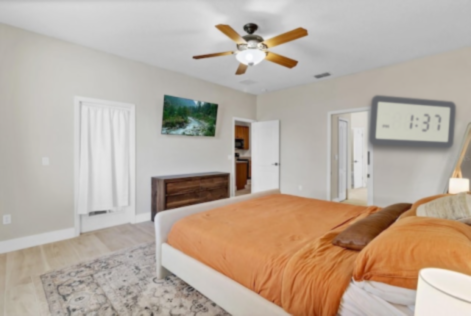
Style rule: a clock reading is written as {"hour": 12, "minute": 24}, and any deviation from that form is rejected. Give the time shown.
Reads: {"hour": 1, "minute": 37}
